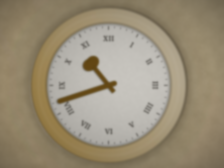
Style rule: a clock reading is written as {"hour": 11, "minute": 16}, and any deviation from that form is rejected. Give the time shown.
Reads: {"hour": 10, "minute": 42}
